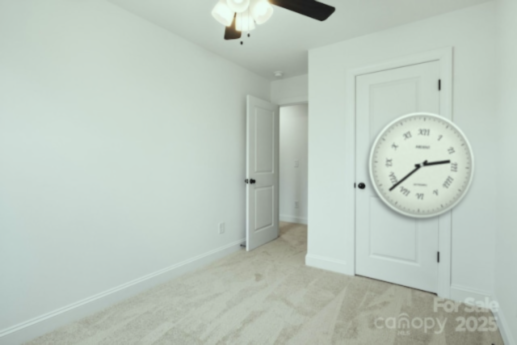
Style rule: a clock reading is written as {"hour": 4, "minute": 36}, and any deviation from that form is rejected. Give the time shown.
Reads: {"hour": 2, "minute": 38}
